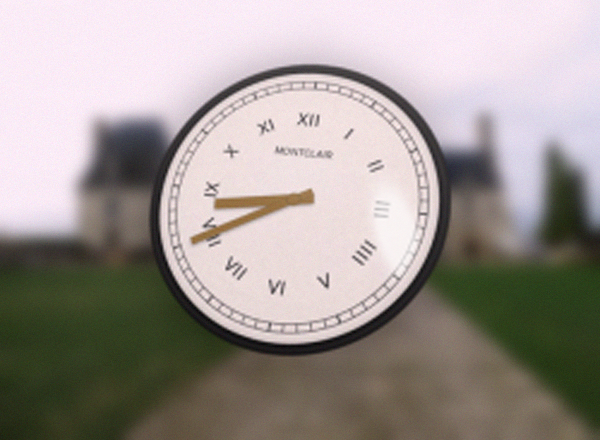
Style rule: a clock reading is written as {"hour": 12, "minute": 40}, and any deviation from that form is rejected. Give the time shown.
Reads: {"hour": 8, "minute": 40}
